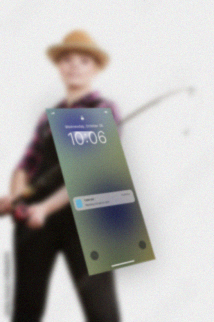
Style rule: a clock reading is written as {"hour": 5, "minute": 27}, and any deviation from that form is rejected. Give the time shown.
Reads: {"hour": 10, "minute": 6}
